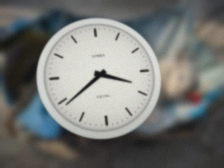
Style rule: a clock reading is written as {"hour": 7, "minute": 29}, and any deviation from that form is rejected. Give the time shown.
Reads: {"hour": 3, "minute": 39}
